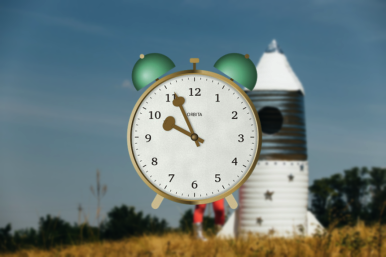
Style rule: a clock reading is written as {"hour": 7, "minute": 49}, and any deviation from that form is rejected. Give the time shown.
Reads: {"hour": 9, "minute": 56}
